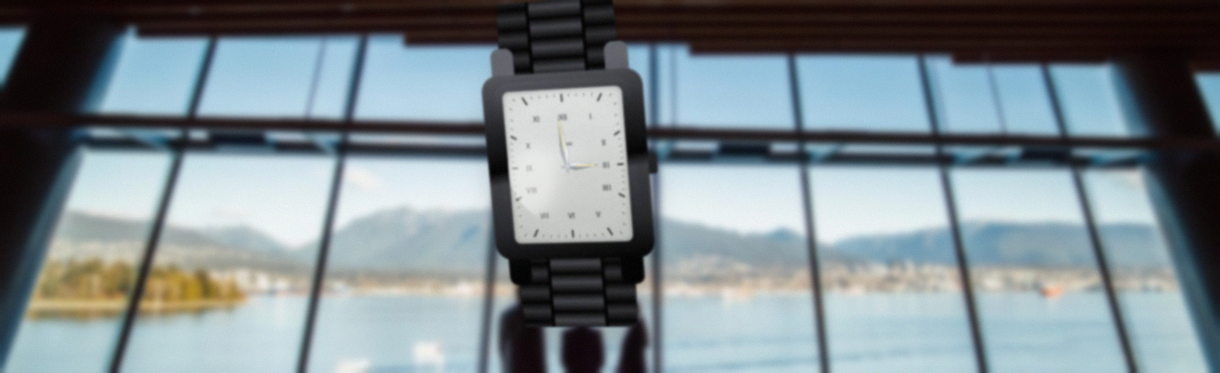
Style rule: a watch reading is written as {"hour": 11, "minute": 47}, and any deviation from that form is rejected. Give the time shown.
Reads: {"hour": 2, "minute": 59}
